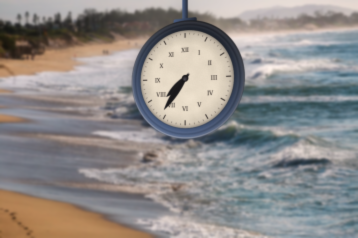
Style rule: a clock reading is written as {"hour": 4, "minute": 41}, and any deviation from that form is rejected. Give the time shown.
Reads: {"hour": 7, "minute": 36}
